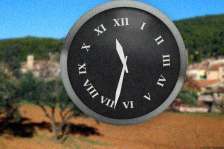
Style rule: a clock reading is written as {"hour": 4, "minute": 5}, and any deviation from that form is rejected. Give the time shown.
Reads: {"hour": 11, "minute": 33}
